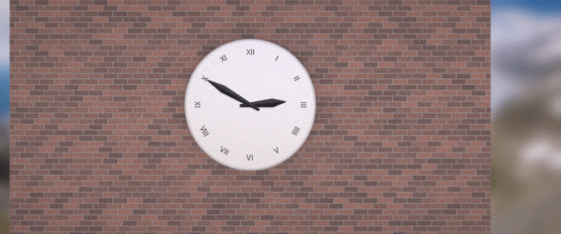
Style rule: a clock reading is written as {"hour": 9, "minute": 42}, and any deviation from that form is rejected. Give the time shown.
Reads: {"hour": 2, "minute": 50}
